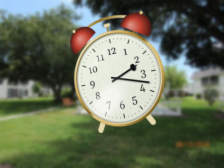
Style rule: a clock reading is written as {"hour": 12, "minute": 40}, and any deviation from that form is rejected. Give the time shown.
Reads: {"hour": 2, "minute": 18}
